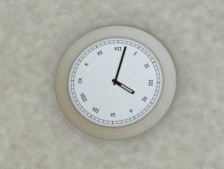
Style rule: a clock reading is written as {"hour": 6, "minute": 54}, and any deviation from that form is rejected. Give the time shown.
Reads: {"hour": 4, "minute": 2}
